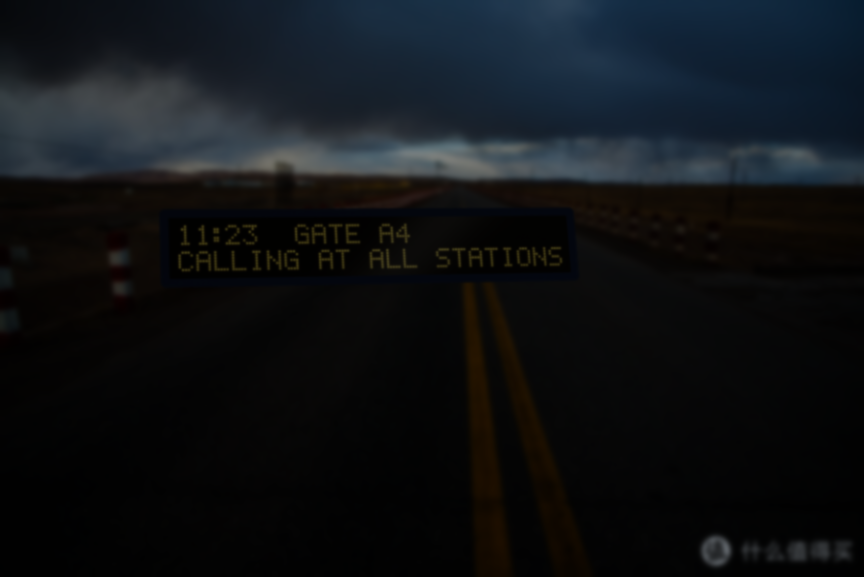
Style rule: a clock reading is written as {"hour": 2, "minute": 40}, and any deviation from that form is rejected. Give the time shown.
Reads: {"hour": 11, "minute": 23}
